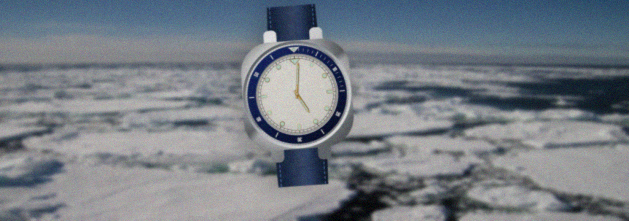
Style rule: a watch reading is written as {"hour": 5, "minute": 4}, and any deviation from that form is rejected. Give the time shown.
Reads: {"hour": 5, "minute": 1}
